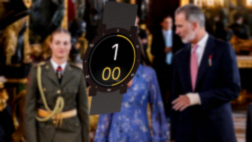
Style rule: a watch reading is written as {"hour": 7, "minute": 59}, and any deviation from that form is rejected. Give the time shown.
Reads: {"hour": 1, "minute": 0}
